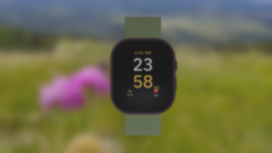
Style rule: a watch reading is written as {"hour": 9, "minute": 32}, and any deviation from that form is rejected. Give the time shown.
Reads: {"hour": 23, "minute": 58}
